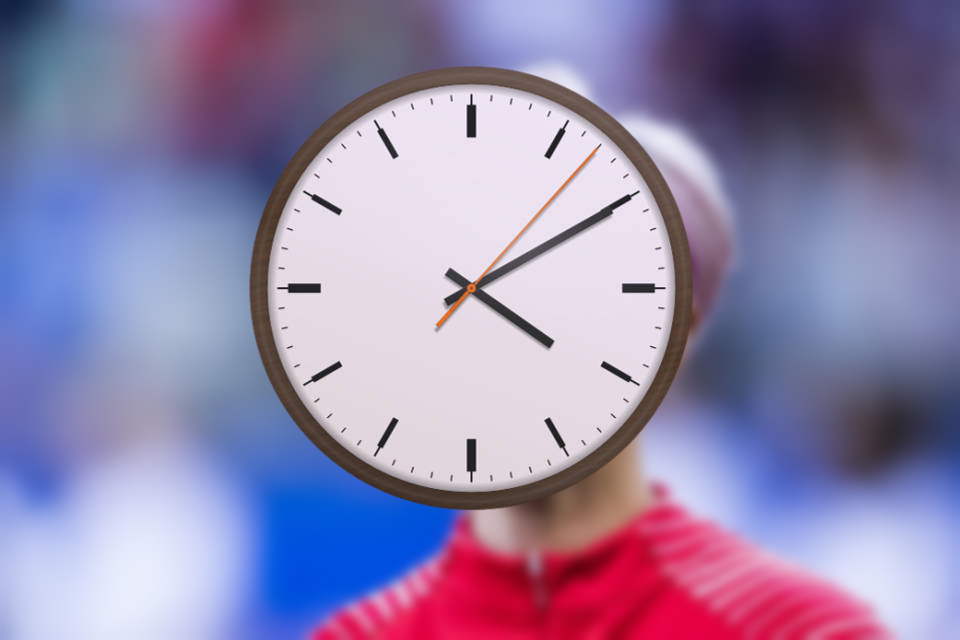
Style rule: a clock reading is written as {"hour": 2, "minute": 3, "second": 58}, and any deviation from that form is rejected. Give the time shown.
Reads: {"hour": 4, "minute": 10, "second": 7}
